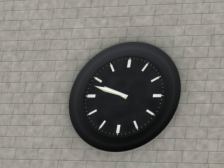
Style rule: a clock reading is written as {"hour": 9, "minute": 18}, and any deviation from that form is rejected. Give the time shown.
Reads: {"hour": 9, "minute": 48}
